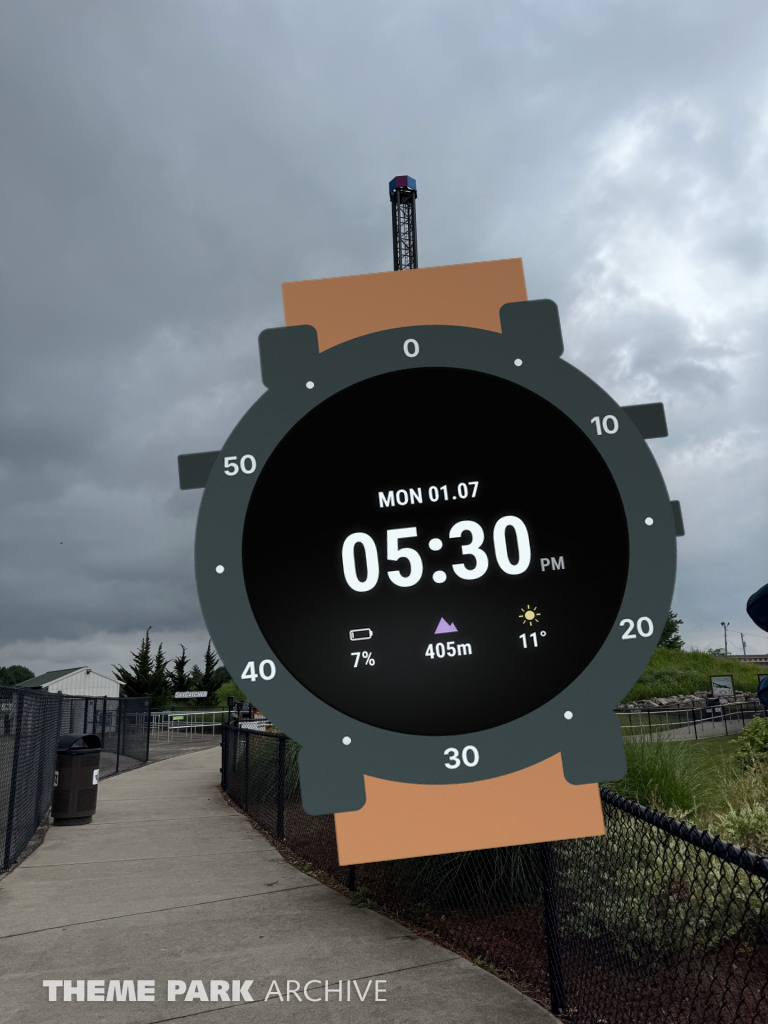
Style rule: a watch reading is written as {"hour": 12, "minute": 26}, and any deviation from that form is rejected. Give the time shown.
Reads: {"hour": 5, "minute": 30}
